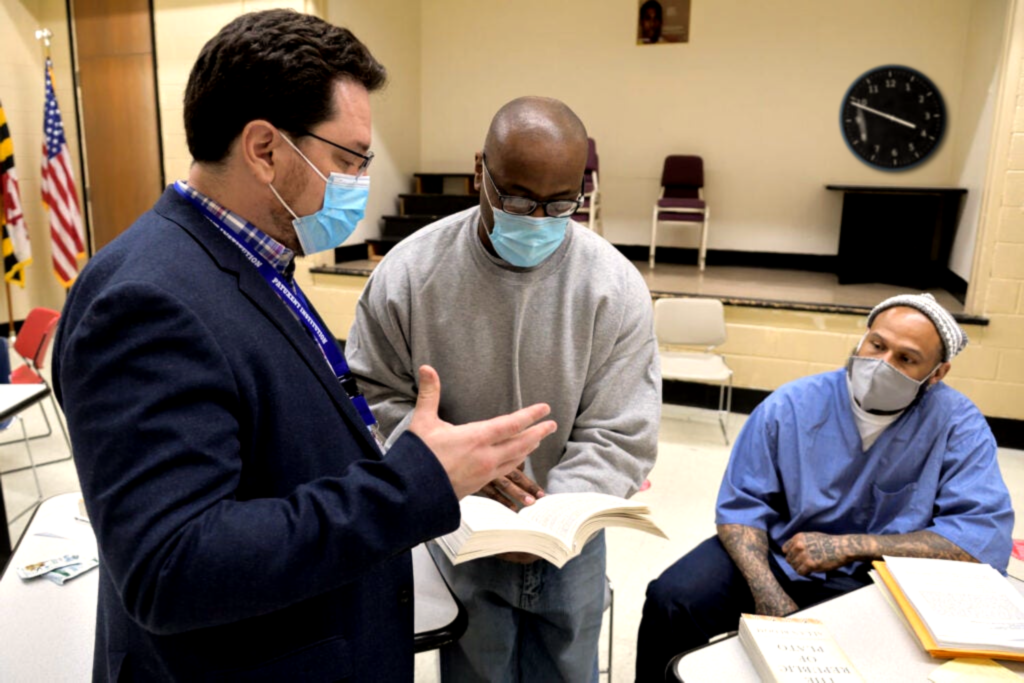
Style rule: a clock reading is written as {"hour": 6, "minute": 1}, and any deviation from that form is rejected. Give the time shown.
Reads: {"hour": 3, "minute": 49}
